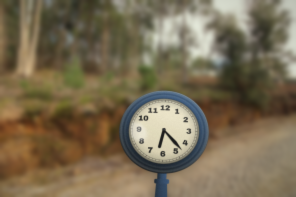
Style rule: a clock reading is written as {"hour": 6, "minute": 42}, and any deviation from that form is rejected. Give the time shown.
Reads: {"hour": 6, "minute": 23}
